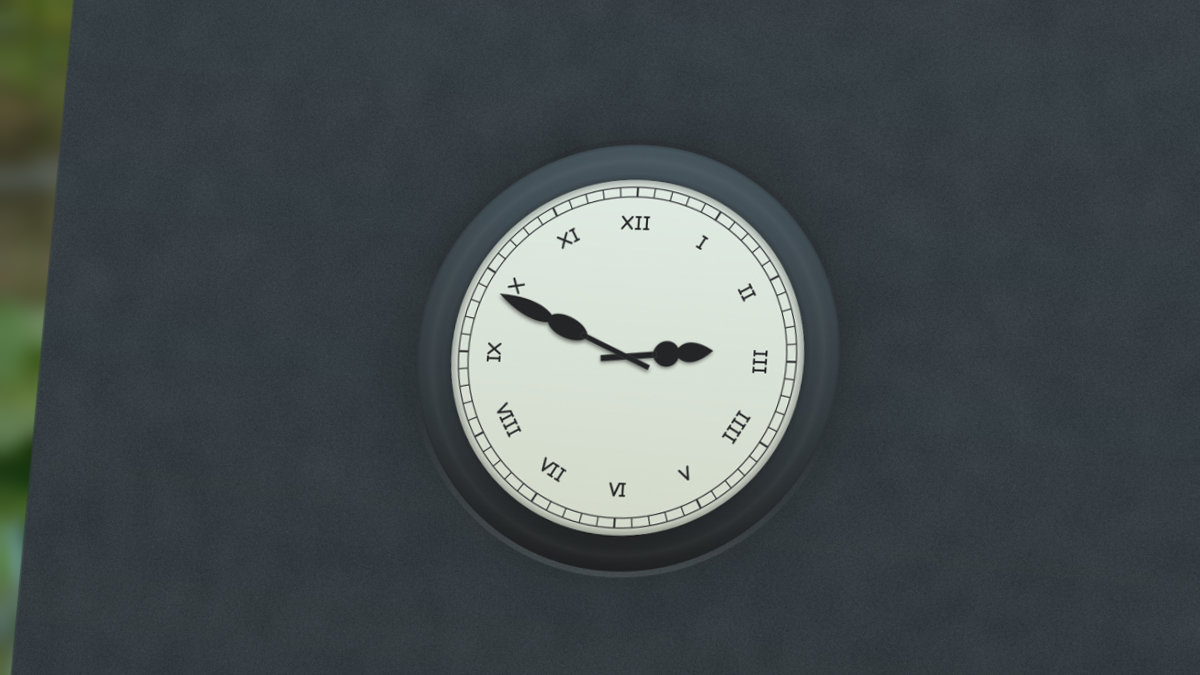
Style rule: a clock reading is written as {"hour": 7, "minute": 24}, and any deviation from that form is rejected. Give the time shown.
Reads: {"hour": 2, "minute": 49}
